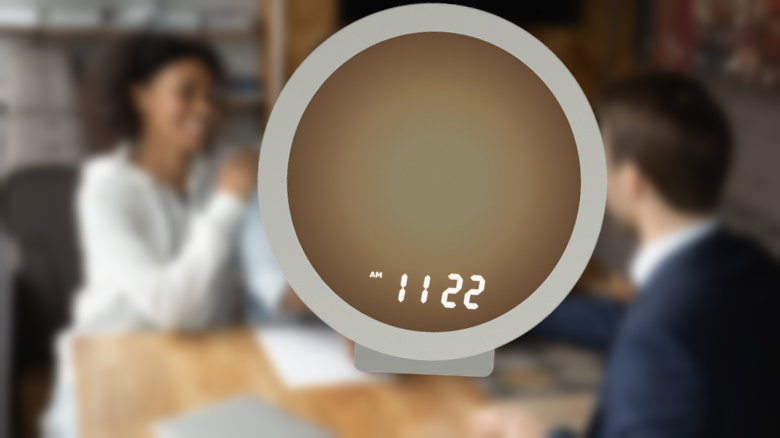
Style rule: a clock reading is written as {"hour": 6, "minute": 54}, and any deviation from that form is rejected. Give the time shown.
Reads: {"hour": 11, "minute": 22}
